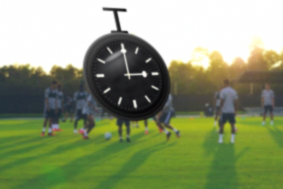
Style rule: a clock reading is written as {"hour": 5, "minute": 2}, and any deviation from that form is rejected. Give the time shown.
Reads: {"hour": 3, "minute": 0}
